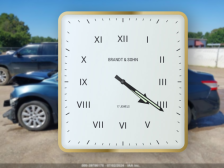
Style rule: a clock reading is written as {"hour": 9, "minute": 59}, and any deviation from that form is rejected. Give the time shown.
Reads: {"hour": 4, "minute": 21}
